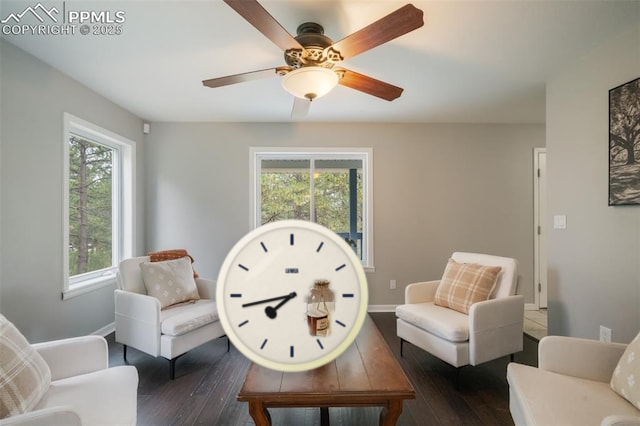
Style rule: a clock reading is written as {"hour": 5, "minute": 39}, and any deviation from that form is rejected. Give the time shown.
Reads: {"hour": 7, "minute": 43}
